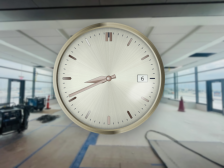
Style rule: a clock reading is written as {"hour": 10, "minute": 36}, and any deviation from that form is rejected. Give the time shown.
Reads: {"hour": 8, "minute": 41}
